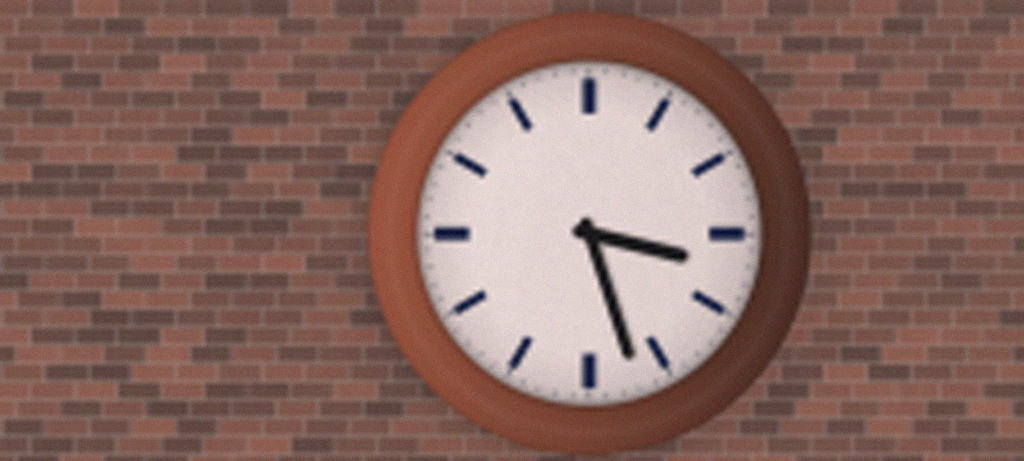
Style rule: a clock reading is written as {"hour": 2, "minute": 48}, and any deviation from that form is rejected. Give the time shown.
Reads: {"hour": 3, "minute": 27}
